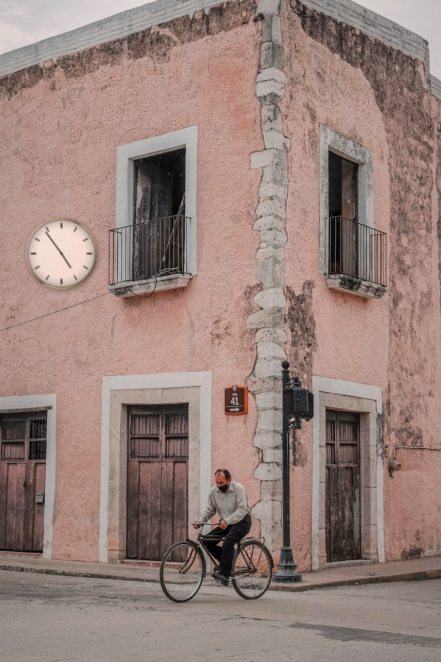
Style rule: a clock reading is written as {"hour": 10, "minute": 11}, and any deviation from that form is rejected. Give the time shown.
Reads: {"hour": 4, "minute": 54}
